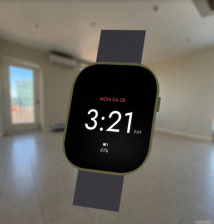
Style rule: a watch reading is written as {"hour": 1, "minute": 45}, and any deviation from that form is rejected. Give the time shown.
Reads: {"hour": 3, "minute": 21}
